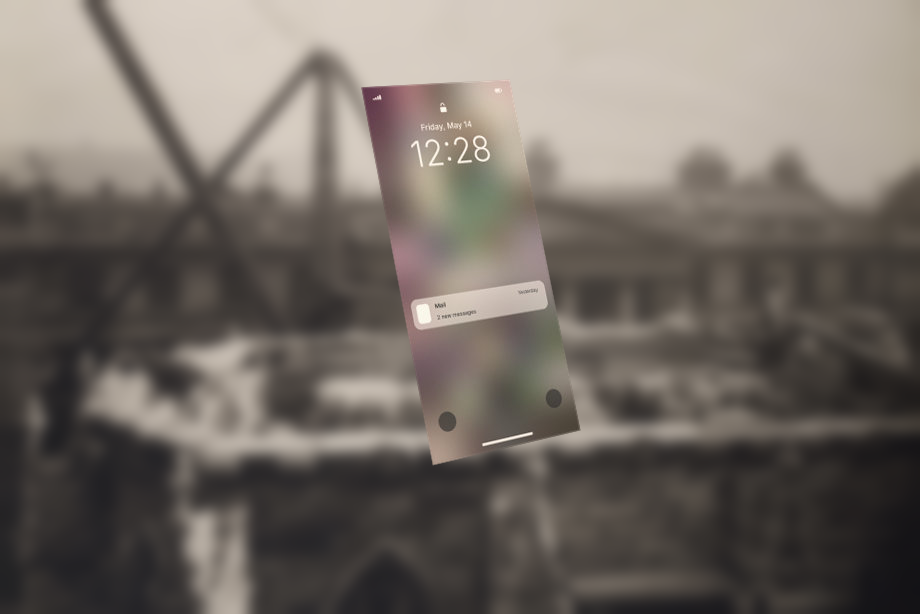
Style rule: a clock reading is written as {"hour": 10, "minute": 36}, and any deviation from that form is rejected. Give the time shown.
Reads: {"hour": 12, "minute": 28}
